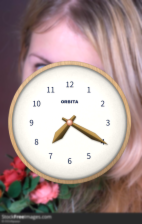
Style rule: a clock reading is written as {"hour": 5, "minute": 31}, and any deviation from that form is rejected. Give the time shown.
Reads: {"hour": 7, "minute": 20}
